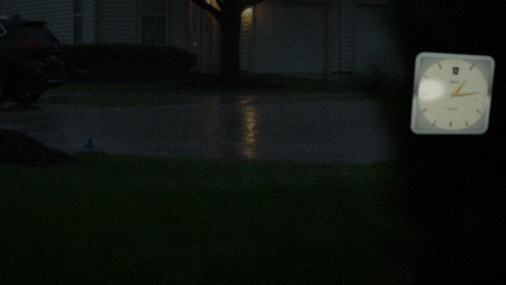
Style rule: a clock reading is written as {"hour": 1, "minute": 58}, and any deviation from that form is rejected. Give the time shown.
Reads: {"hour": 1, "minute": 14}
